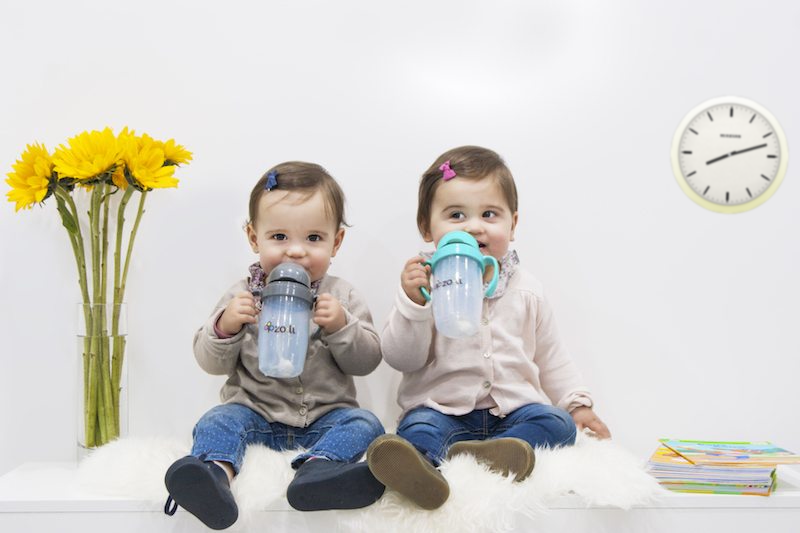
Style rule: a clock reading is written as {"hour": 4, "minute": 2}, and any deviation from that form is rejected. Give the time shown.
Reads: {"hour": 8, "minute": 12}
